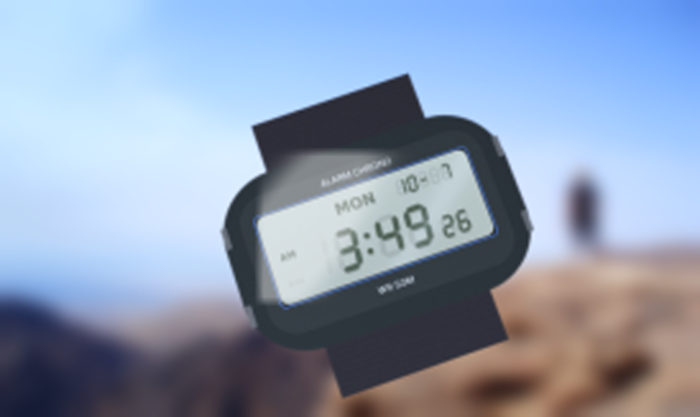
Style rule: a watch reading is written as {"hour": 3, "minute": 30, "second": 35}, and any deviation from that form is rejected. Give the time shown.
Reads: {"hour": 3, "minute": 49, "second": 26}
